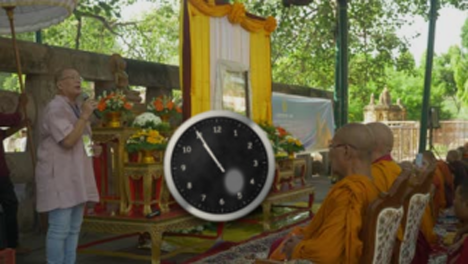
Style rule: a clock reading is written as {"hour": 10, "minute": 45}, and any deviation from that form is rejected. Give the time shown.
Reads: {"hour": 10, "minute": 55}
